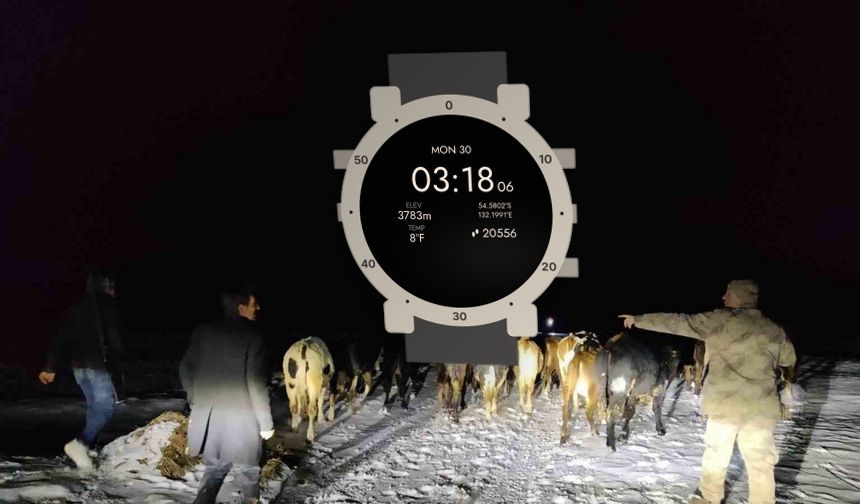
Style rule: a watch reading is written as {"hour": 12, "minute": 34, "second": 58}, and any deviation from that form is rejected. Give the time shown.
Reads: {"hour": 3, "minute": 18, "second": 6}
